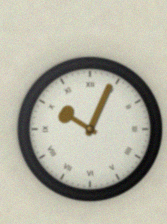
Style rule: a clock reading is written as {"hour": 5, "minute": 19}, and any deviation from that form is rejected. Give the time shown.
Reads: {"hour": 10, "minute": 4}
